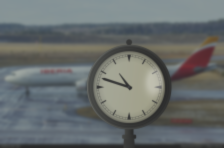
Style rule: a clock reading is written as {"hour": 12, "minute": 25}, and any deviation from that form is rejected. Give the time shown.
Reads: {"hour": 10, "minute": 48}
